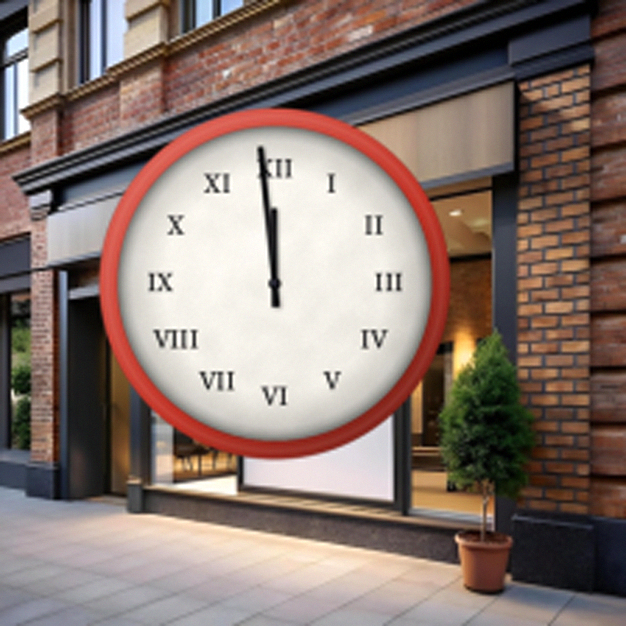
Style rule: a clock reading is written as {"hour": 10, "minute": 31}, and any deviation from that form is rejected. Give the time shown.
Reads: {"hour": 11, "minute": 59}
